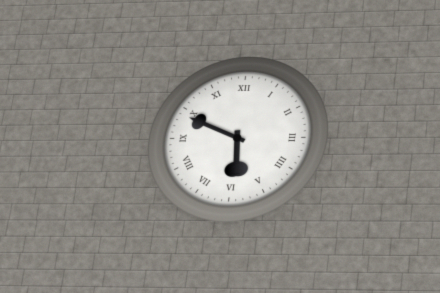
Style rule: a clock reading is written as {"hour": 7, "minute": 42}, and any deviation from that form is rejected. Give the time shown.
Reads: {"hour": 5, "minute": 49}
